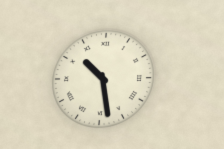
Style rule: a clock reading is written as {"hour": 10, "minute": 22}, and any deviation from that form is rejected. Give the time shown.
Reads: {"hour": 10, "minute": 28}
